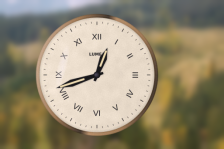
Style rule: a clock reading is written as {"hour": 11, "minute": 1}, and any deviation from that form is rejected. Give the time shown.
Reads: {"hour": 12, "minute": 42}
